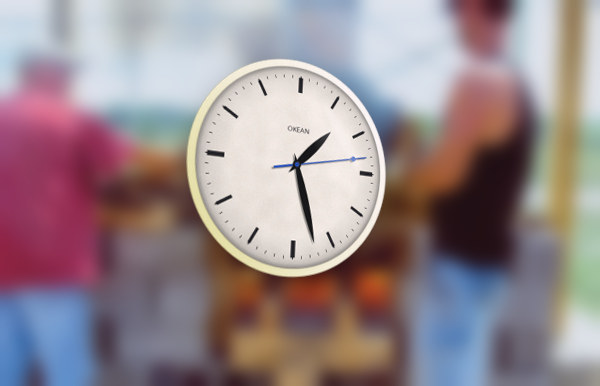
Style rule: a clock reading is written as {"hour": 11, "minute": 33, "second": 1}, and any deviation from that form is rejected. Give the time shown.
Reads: {"hour": 1, "minute": 27, "second": 13}
